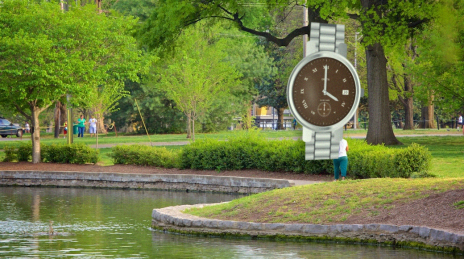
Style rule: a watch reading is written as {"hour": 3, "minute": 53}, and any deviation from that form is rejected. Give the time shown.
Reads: {"hour": 4, "minute": 0}
